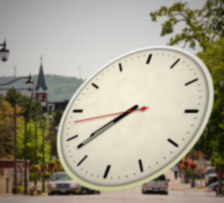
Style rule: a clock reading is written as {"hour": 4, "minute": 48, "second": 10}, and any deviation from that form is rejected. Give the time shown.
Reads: {"hour": 7, "minute": 37, "second": 43}
